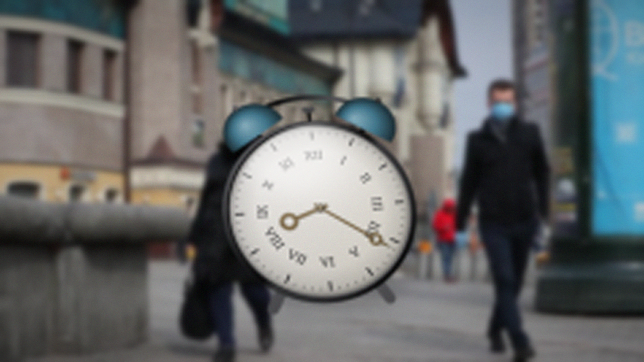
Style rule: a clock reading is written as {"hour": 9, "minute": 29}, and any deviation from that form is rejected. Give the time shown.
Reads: {"hour": 8, "minute": 21}
